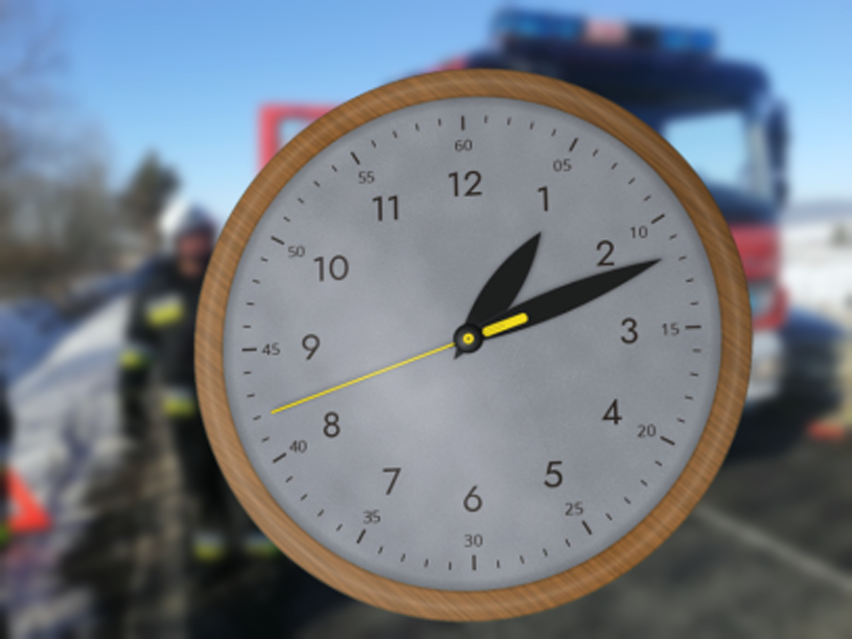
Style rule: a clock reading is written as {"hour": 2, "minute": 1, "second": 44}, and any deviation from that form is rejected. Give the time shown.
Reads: {"hour": 1, "minute": 11, "second": 42}
